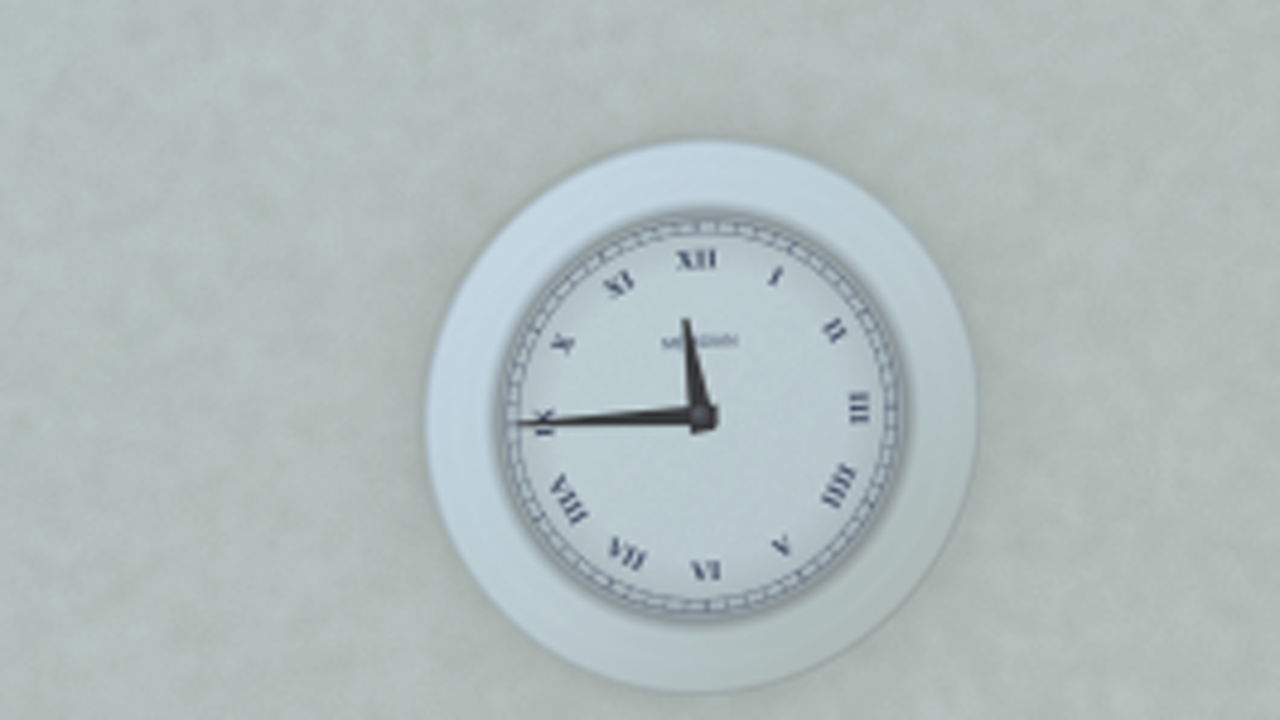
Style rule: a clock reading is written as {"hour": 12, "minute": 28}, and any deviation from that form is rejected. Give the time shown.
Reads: {"hour": 11, "minute": 45}
